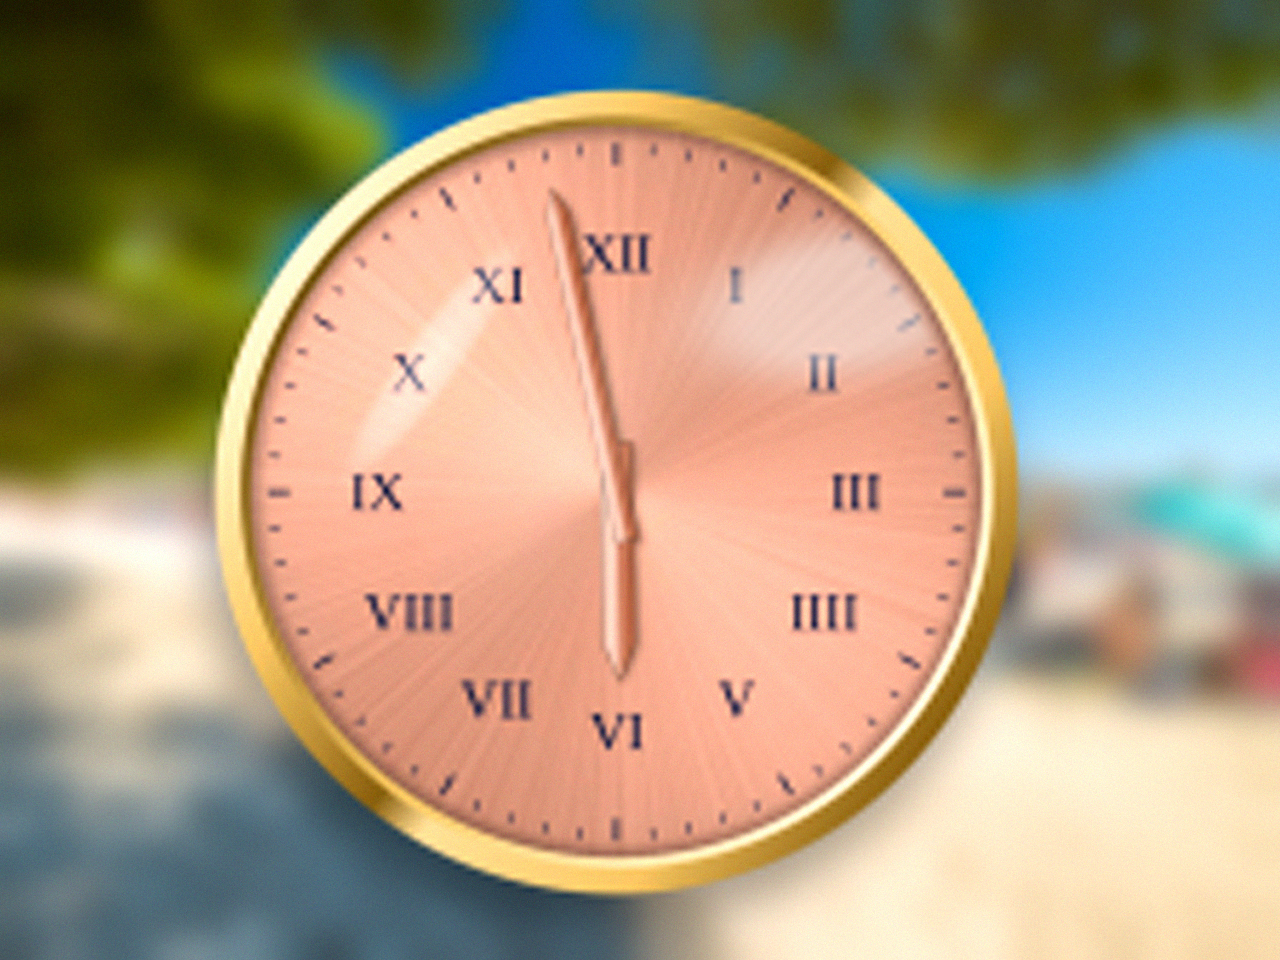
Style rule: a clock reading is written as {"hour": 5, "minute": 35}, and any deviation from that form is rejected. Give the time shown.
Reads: {"hour": 5, "minute": 58}
